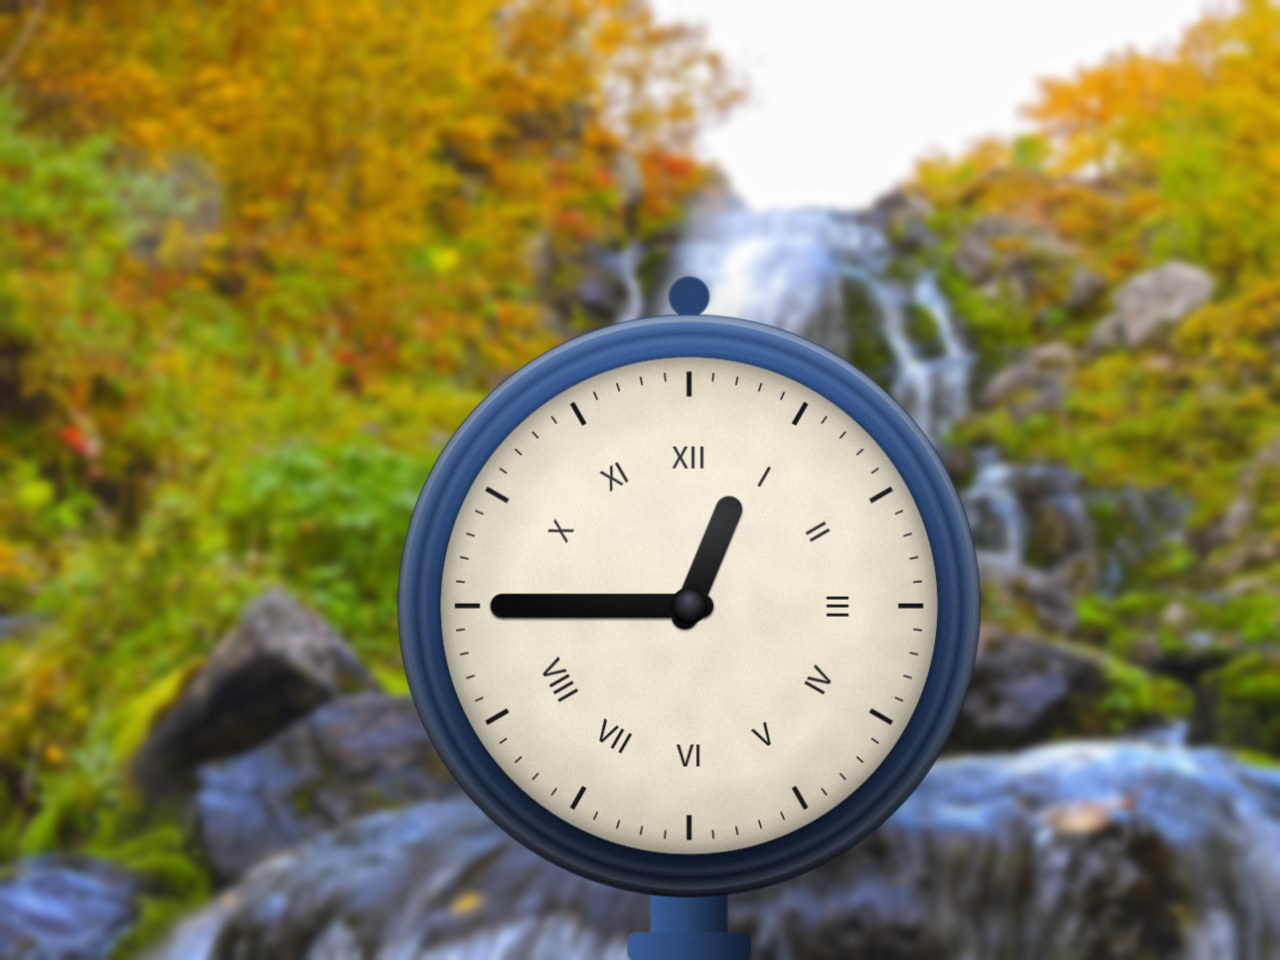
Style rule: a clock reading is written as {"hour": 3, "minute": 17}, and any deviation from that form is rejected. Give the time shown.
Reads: {"hour": 12, "minute": 45}
